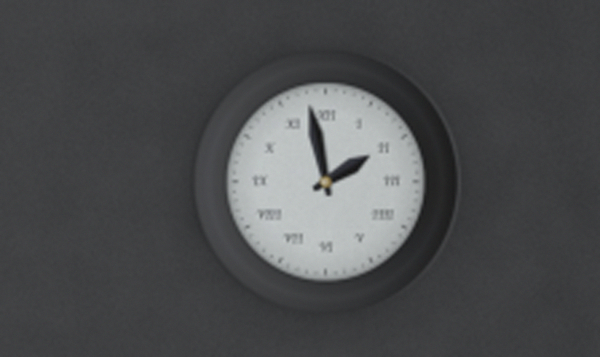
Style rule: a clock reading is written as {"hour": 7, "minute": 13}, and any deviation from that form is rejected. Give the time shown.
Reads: {"hour": 1, "minute": 58}
